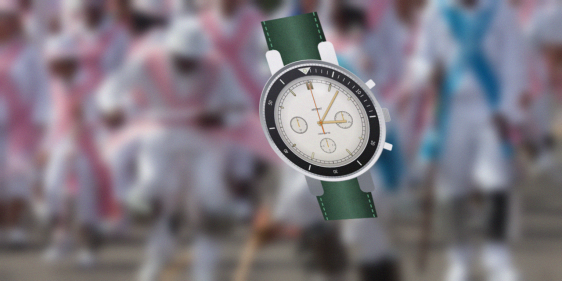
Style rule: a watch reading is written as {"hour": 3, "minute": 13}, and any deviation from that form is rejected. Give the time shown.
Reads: {"hour": 3, "minute": 7}
